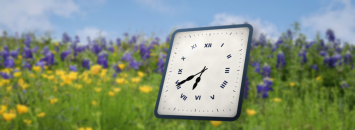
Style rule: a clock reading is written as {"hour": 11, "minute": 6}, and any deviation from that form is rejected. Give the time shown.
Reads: {"hour": 6, "minute": 40}
